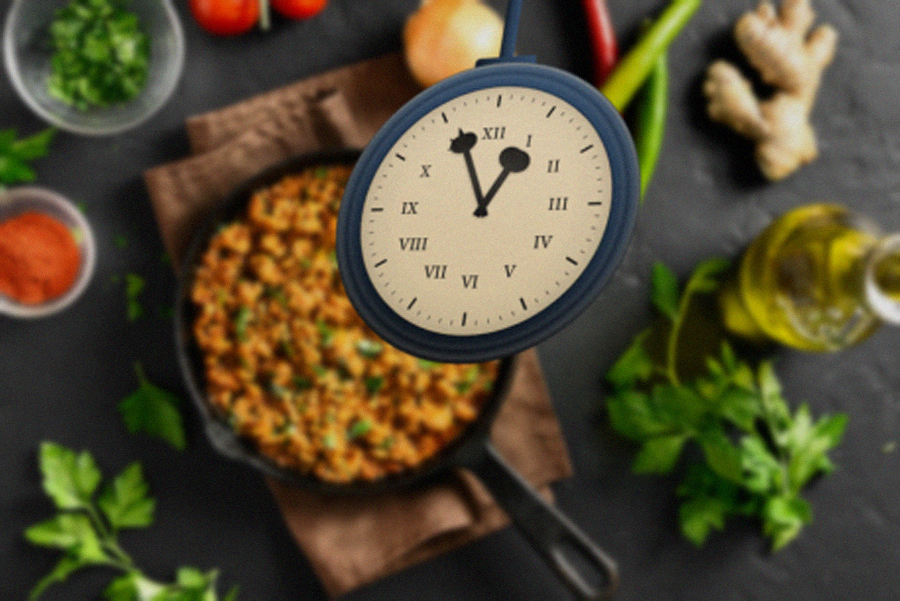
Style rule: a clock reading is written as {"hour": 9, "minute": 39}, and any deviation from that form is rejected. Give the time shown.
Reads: {"hour": 12, "minute": 56}
